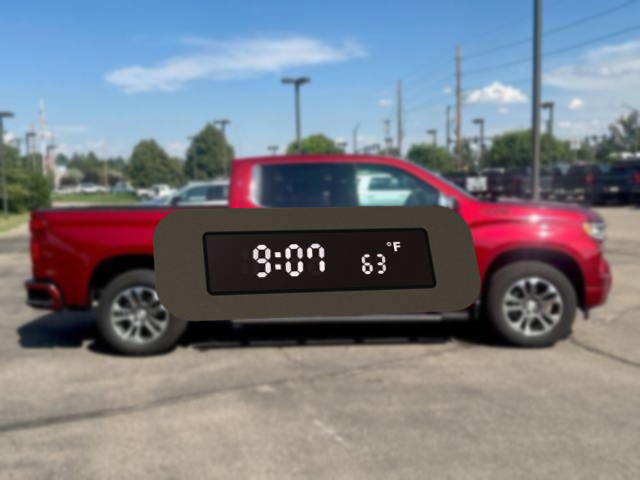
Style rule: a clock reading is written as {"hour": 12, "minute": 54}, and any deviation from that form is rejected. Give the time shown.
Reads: {"hour": 9, "minute": 7}
